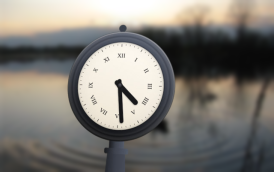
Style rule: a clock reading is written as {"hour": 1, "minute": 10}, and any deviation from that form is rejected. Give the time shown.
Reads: {"hour": 4, "minute": 29}
